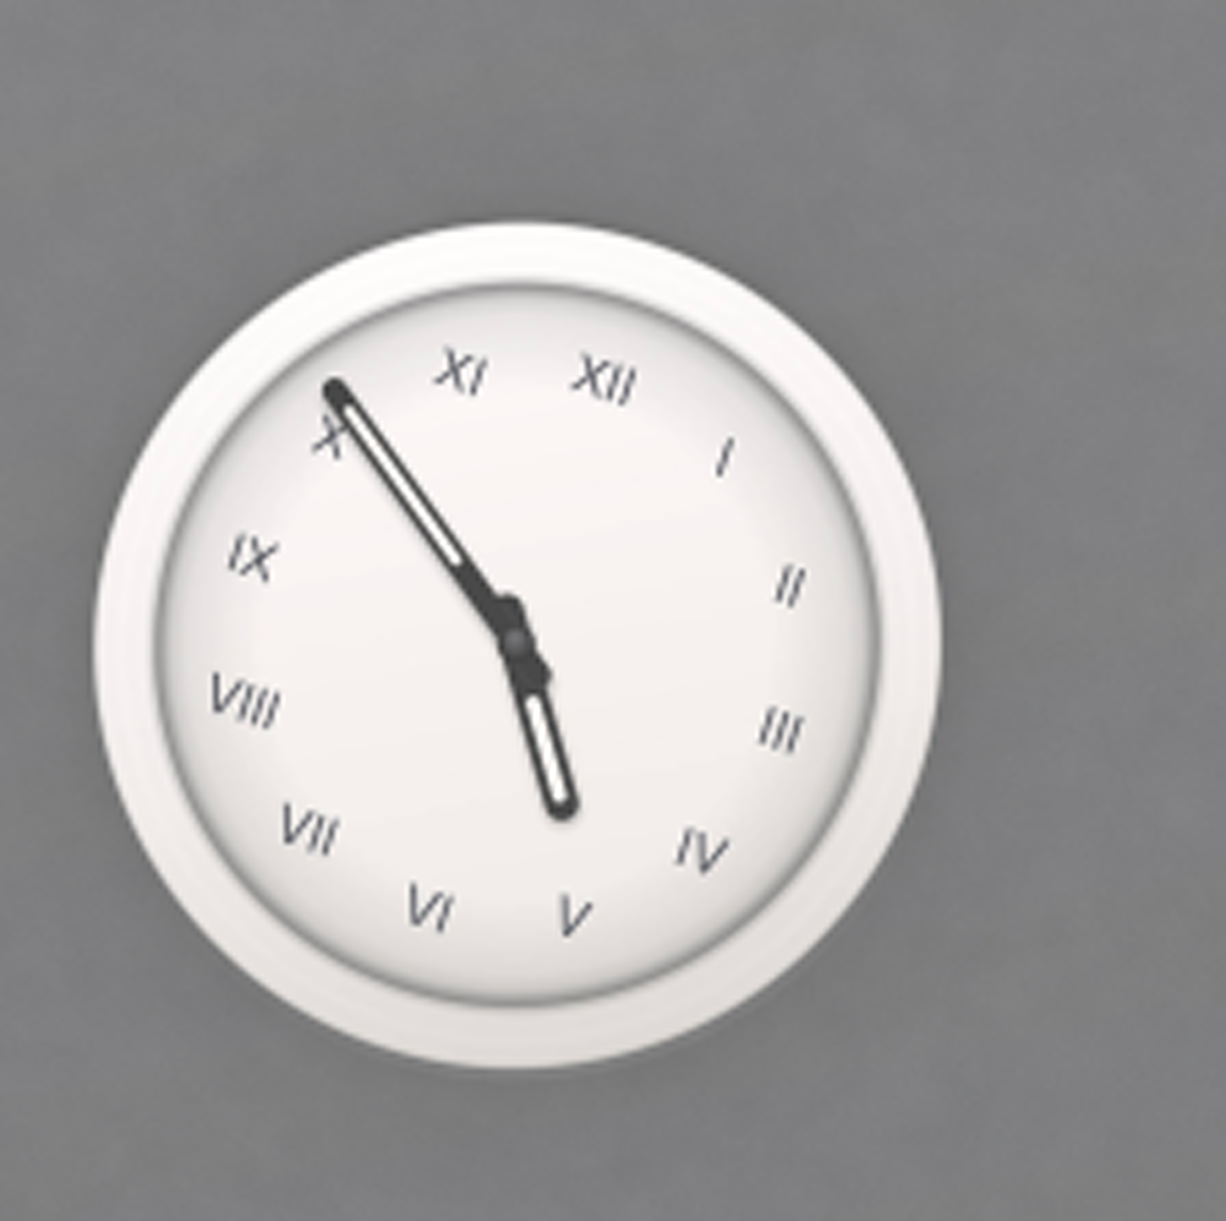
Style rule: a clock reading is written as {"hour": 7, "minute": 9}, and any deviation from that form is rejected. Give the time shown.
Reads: {"hour": 4, "minute": 51}
